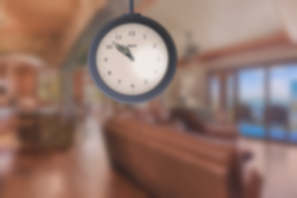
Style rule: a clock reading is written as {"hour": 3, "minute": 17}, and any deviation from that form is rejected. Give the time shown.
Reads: {"hour": 10, "minute": 52}
